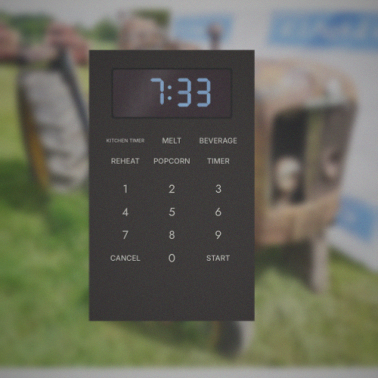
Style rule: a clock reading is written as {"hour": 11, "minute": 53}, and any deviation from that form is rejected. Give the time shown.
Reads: {"hour": 7, "minute": 33}
